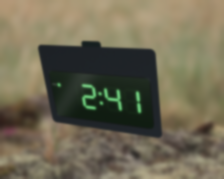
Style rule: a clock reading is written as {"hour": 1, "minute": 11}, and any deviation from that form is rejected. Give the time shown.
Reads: {"hour": 2, "minute": 41}
